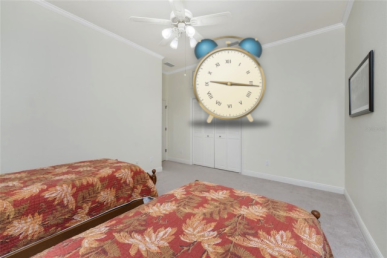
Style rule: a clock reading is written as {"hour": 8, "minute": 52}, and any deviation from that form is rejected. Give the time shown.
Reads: {"hour": 9, "minute": 16}
